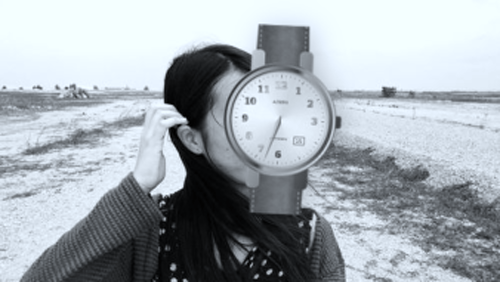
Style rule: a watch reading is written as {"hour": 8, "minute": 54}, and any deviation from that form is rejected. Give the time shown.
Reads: {"hour": 6, "minute": 33}
